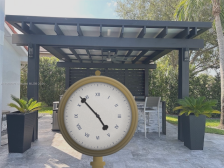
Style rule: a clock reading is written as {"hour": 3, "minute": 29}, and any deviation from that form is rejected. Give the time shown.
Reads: {"hour": 4, "minute": 53}
